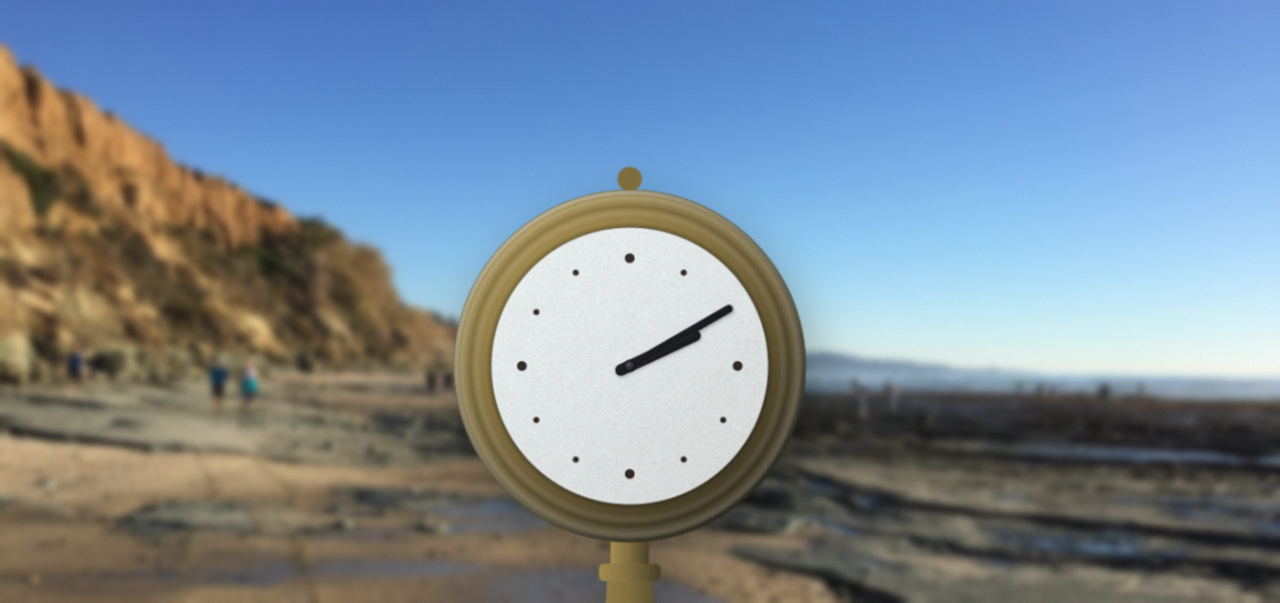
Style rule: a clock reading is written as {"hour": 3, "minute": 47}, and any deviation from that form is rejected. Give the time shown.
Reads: {"hour": 2, "minute": 10}
